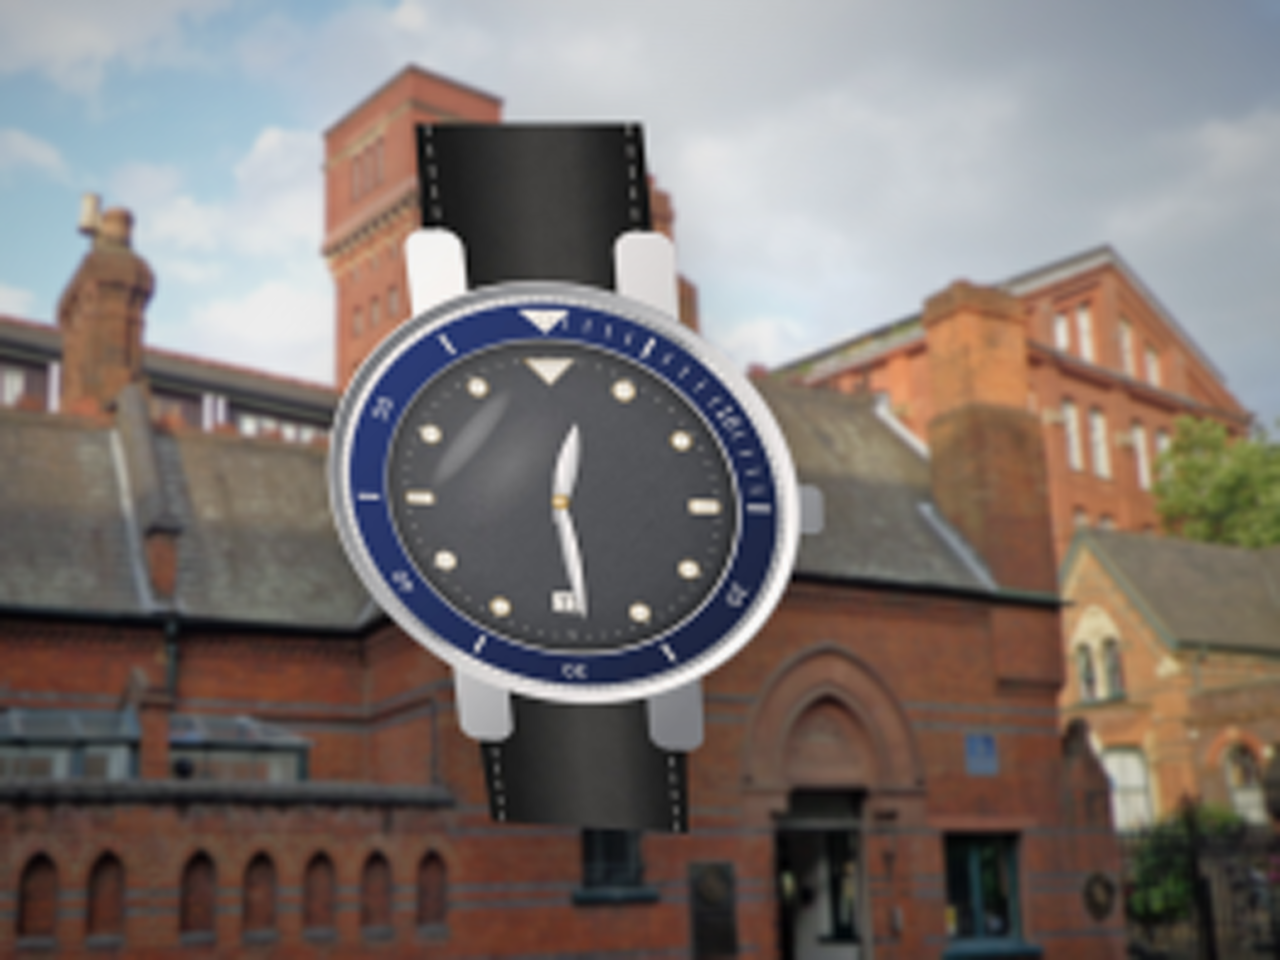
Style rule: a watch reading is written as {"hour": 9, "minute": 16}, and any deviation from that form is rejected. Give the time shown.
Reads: {"hour": 12, "minute": 29}
